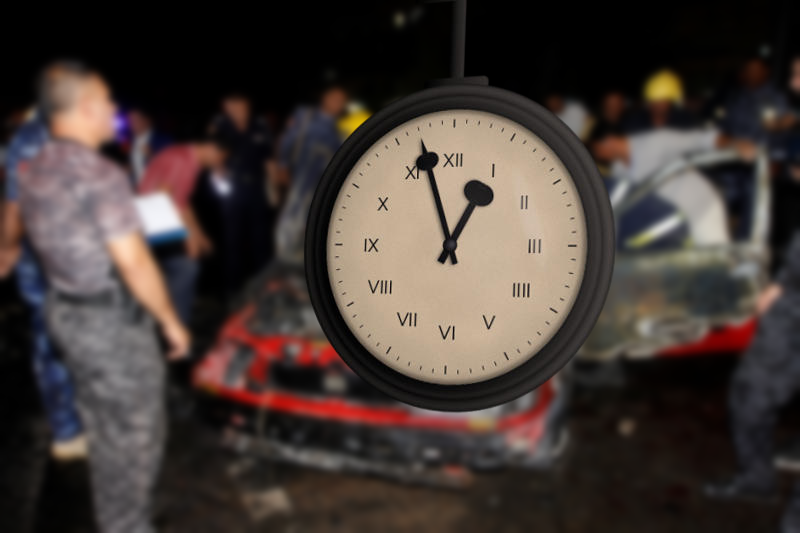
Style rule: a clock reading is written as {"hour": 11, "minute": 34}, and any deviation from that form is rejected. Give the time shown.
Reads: {"hour": 12, "minute": 57}
